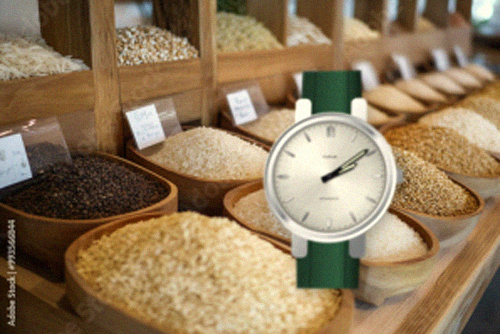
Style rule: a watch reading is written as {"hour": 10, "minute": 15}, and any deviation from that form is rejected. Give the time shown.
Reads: {"hour": 2, "minute": 9}
